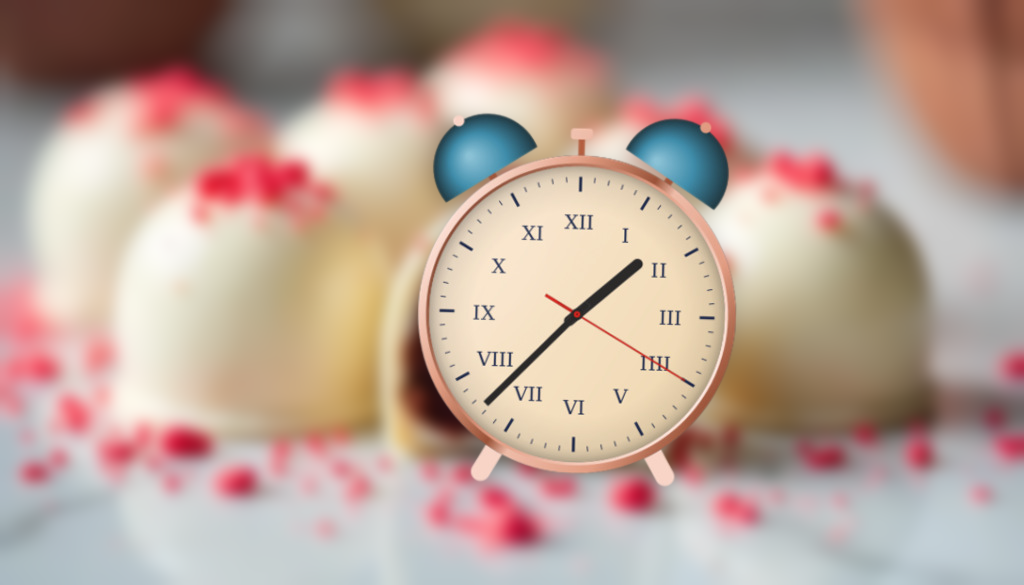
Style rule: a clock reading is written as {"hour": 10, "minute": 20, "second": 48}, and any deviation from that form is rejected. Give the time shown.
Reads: {"hour": 1, "minute": 37, "second": 20}
